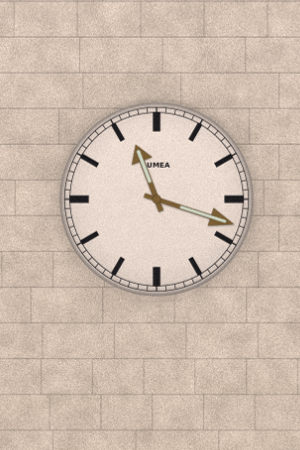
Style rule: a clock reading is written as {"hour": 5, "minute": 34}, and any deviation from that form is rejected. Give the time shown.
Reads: {"hour": 11, "minute": 18}
